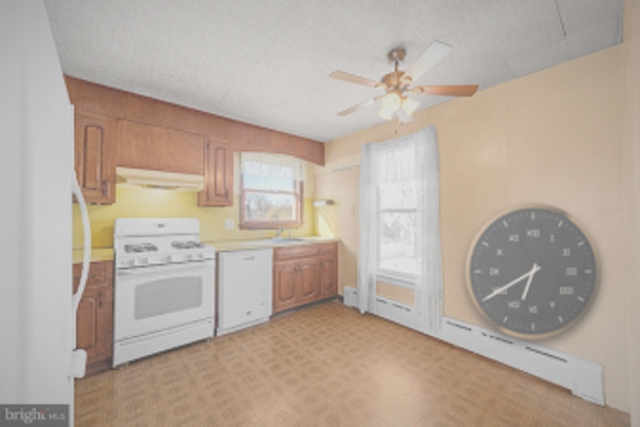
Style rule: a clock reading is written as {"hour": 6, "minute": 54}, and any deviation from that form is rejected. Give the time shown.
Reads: {"hour": 6, "minute": 40}
